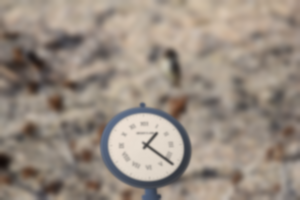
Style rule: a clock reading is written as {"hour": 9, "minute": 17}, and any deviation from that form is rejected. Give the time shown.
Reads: {"hour": 1, "minute": 22}
